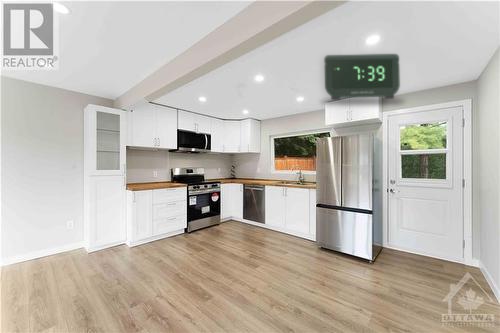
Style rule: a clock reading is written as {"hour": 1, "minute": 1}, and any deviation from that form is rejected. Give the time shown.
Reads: {"hour": 7, "minute": 39}
